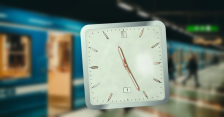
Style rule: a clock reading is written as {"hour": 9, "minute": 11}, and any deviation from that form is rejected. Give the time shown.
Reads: {"hour": 11, "minute": 26}
